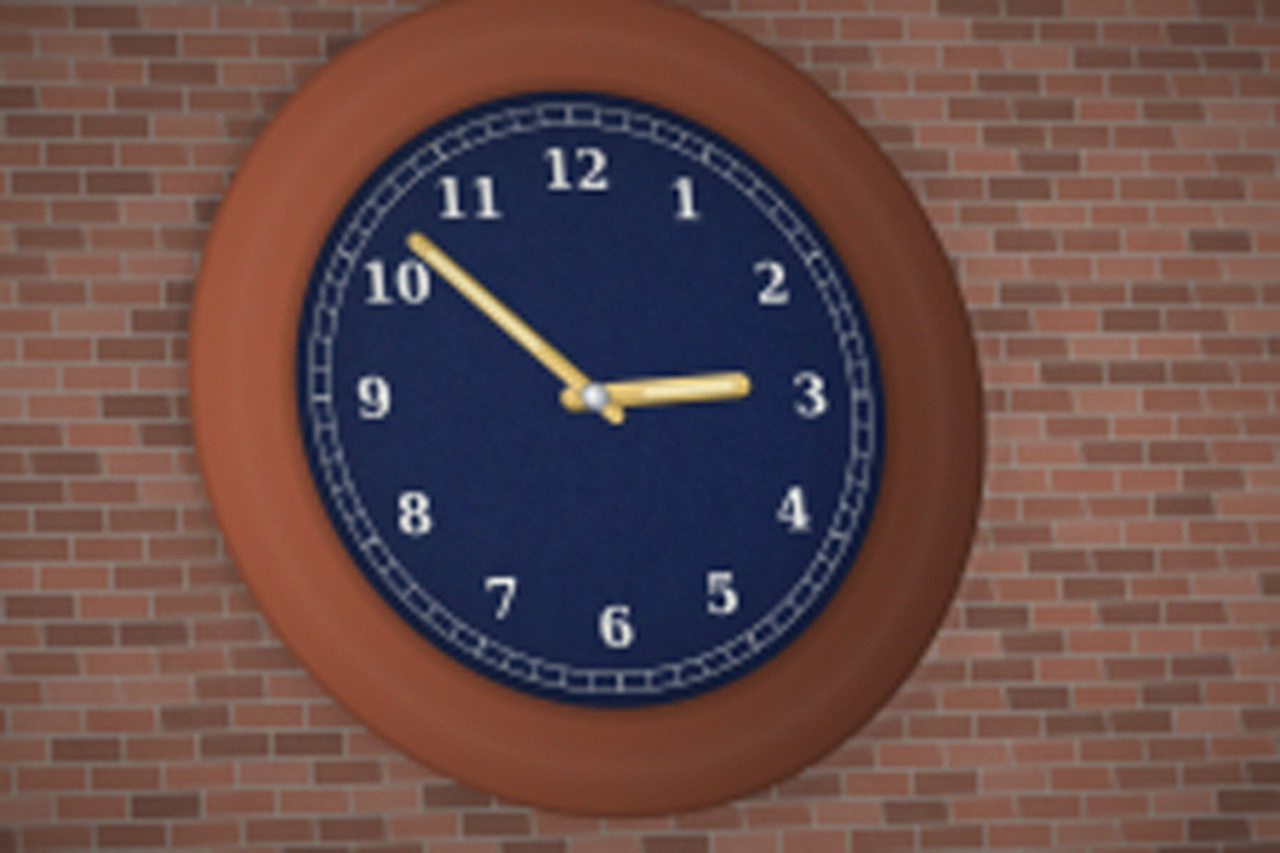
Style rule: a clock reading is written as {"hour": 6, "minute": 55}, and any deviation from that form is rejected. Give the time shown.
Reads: {"hour": 2, "minute": 52}
